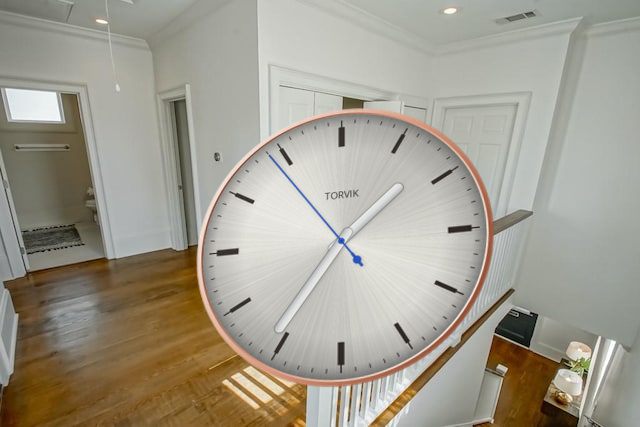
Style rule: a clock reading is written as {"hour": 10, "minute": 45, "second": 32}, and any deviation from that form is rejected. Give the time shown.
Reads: {"hour": 1, "minute": 35, "second": 54}
